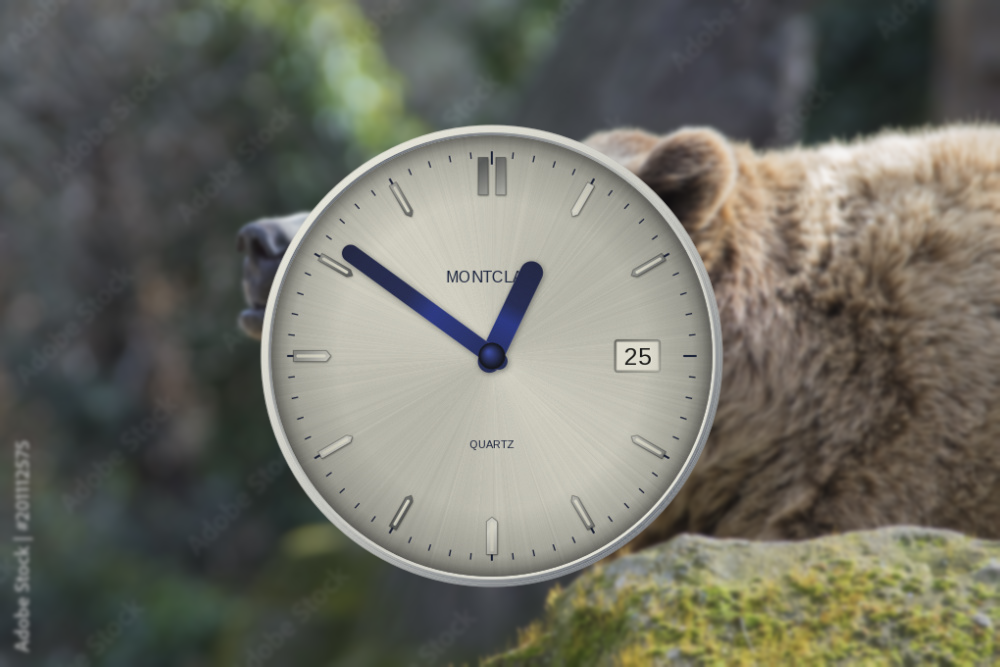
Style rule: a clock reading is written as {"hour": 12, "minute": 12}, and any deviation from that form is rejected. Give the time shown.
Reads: {"hour": 12, "minute": 51}
